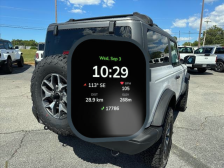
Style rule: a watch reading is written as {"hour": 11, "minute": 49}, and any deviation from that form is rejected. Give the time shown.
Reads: {"hour": 10, "minute": 29}
